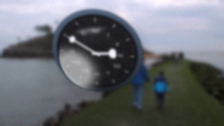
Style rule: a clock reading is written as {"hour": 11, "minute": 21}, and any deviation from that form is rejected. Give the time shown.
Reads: {"hour": 2, "minute": 50}
